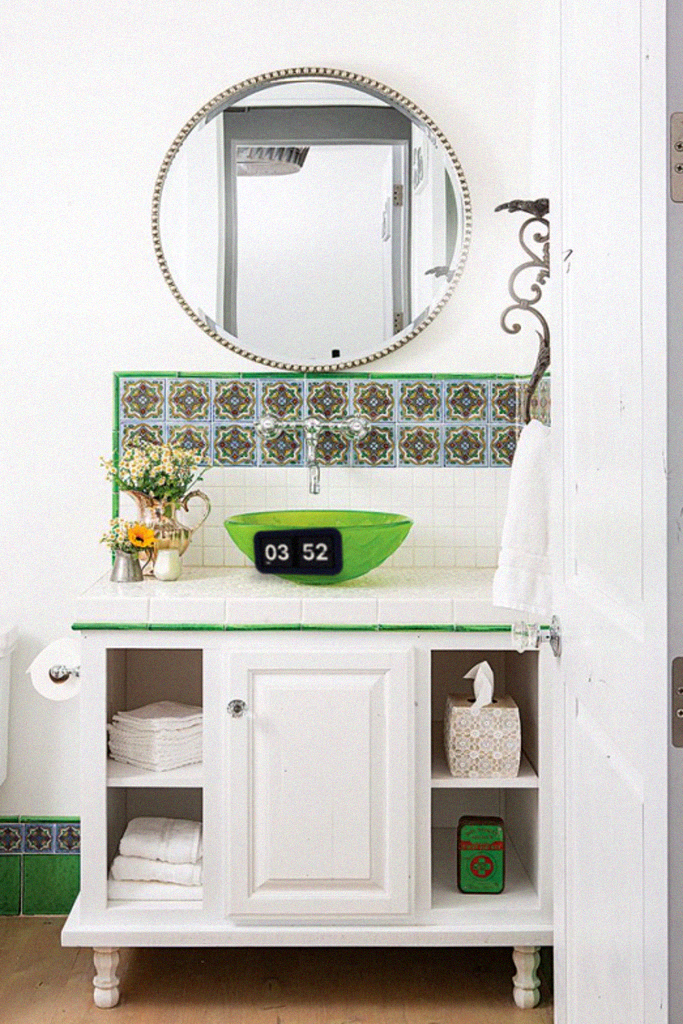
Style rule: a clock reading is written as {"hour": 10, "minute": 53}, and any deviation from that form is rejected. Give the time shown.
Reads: {"hour": 3, "minute": 52}
